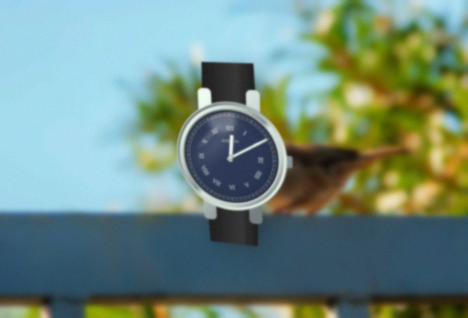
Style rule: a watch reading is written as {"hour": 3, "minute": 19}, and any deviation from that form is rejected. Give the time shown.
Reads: {"hour": 12, "minute": 10}
